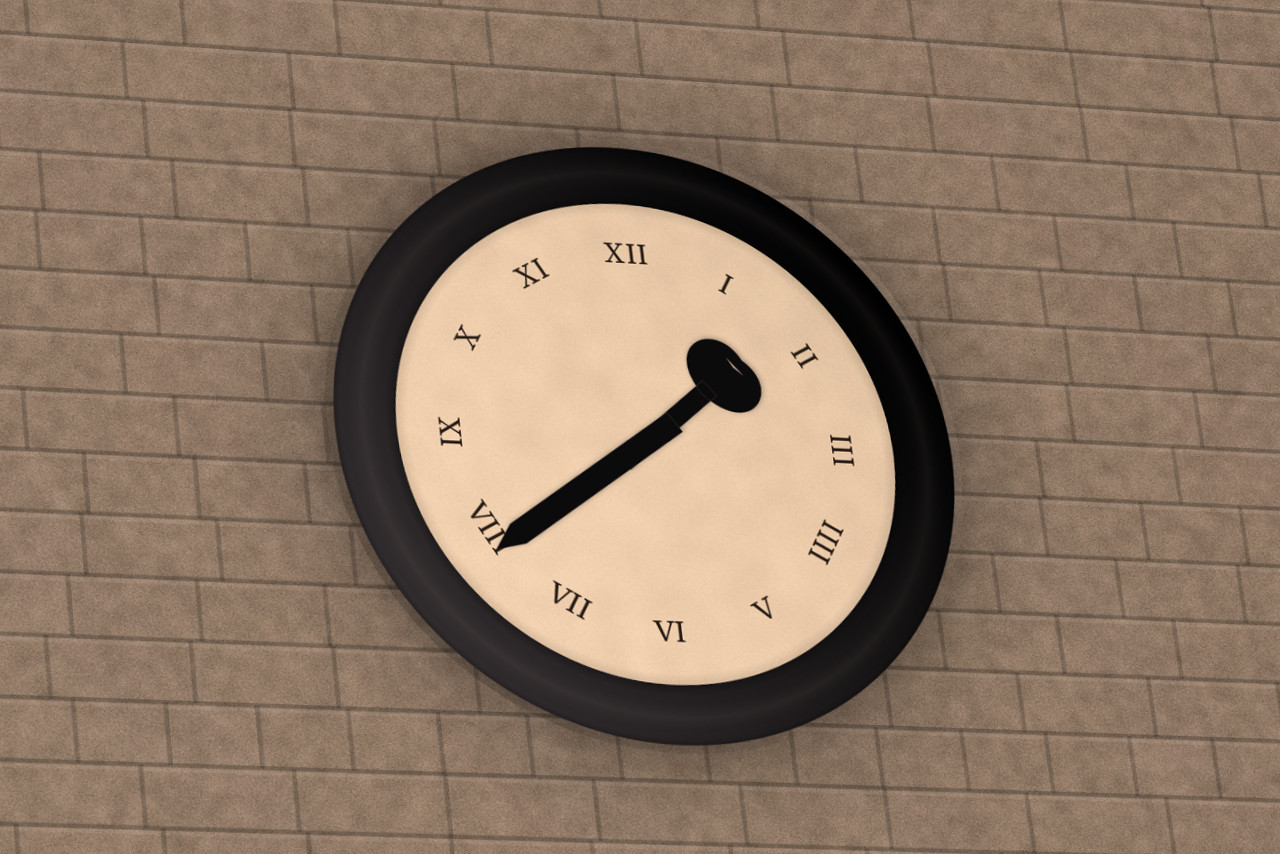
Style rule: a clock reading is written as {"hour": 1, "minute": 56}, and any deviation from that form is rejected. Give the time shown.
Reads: {"hour": 1, "minute": 39}
